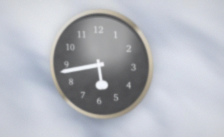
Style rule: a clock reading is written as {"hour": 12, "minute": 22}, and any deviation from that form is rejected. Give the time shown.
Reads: {"hour": 5, "minute": 43}
